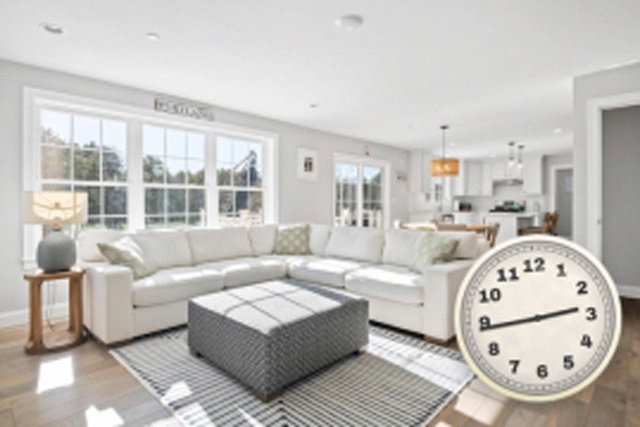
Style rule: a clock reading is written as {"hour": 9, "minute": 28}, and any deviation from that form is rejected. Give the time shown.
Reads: {"hour": 2, "minute": 44}
